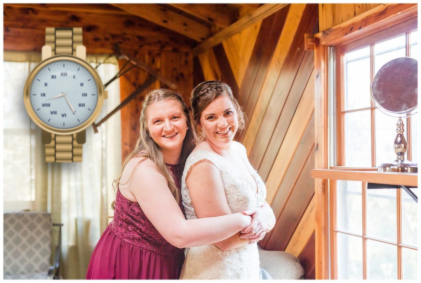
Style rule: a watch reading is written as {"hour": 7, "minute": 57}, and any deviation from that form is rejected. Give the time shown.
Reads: {"hour": 8, "minute": 25}
